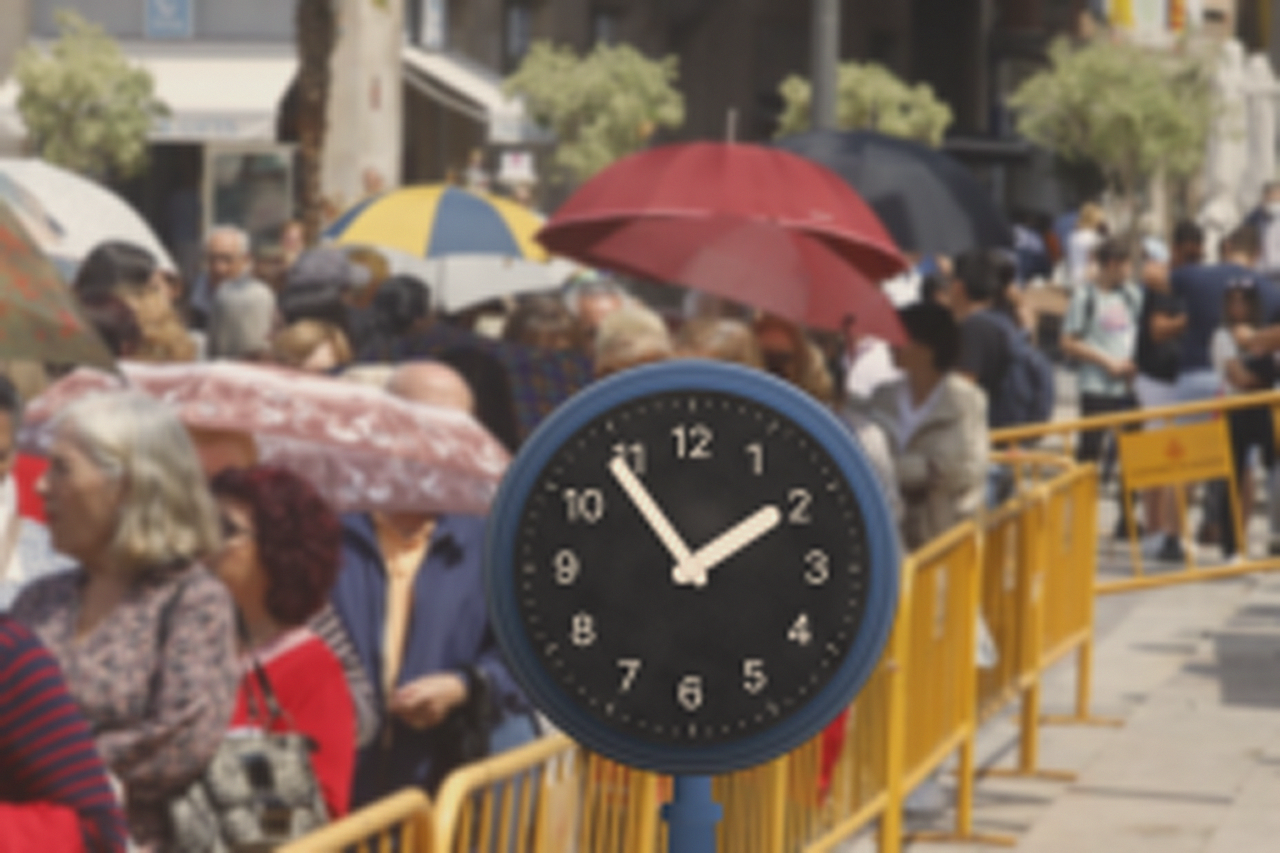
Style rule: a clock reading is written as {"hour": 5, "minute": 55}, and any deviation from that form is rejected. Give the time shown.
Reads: {"hour": 1, "minute": 54}
